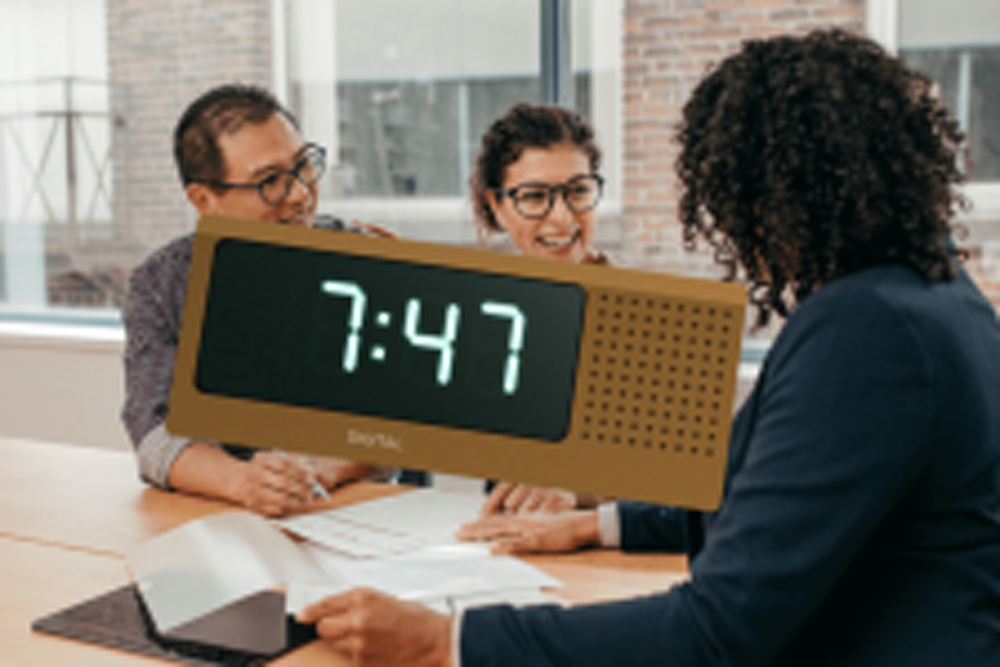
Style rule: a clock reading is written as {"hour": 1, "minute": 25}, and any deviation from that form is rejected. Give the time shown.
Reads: {"hour": 7, "minute": 47}
